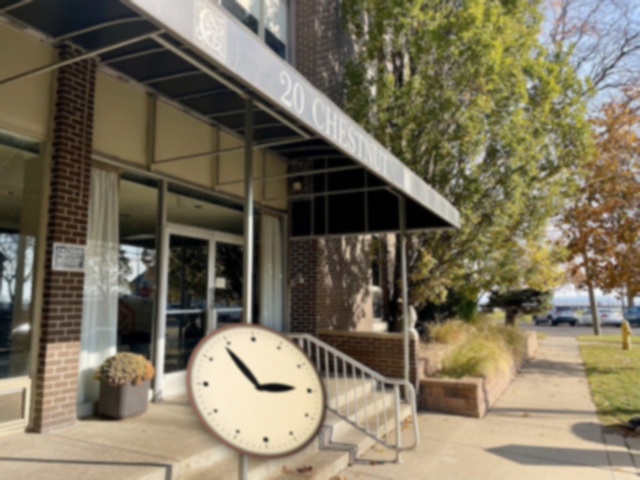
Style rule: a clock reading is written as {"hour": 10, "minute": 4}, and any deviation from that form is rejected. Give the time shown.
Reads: {"hour": 2, "minute": 54}
